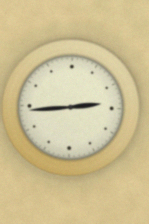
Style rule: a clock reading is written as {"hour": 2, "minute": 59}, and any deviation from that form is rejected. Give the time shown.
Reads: {"hour": 2, "minute": 44}
